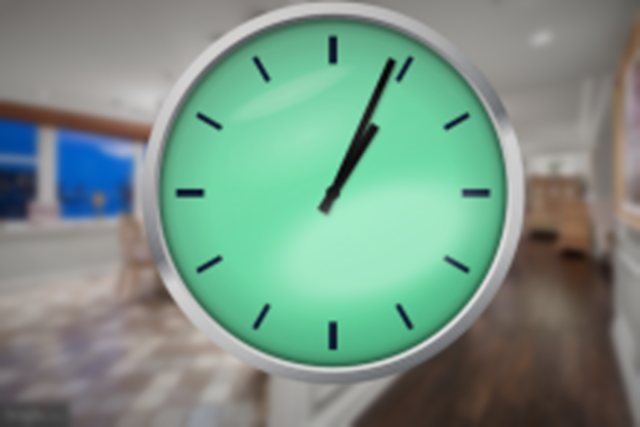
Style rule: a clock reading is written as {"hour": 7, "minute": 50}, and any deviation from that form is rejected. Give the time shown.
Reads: {"hour": 1, "minute": 4}
